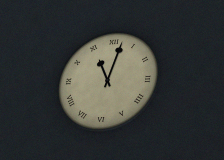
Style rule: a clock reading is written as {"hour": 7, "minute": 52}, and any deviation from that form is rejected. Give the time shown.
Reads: {"hour": 11, "minute": 2}
